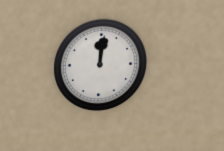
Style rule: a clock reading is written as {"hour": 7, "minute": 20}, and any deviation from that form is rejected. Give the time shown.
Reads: {"hour": 12, "minute": 1}
